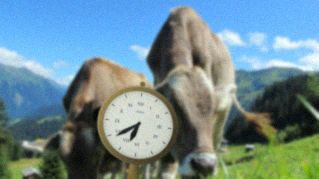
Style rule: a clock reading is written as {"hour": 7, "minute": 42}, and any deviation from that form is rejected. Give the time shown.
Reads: {"hour": 6, "minute": 39}
